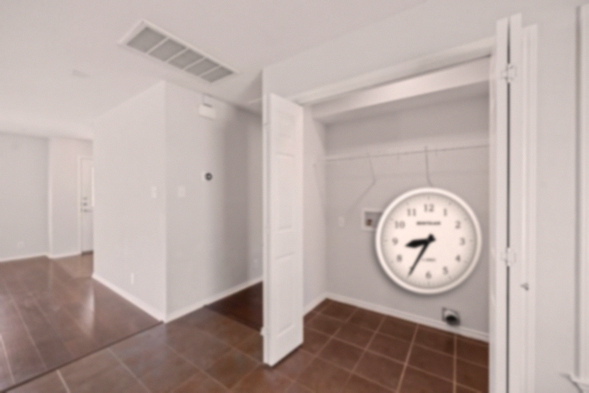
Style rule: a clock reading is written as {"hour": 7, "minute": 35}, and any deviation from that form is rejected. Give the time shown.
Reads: {"hour": 8, "minute": 35}
